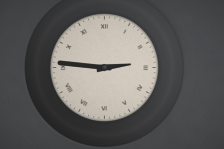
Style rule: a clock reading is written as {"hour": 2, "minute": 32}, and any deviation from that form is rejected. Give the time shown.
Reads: {"hour": 2, "minute": 46}
